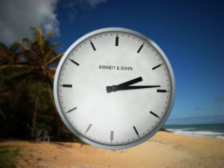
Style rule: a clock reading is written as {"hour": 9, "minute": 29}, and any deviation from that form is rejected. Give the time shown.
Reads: {"hour": 2, "minute": 14}
